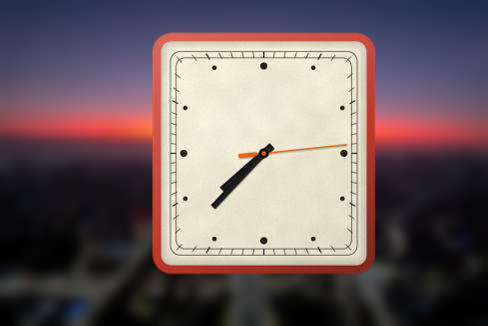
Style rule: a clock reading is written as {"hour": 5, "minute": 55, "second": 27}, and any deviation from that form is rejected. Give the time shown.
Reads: {"hour": 7, "minute": 37, "second": 14}
